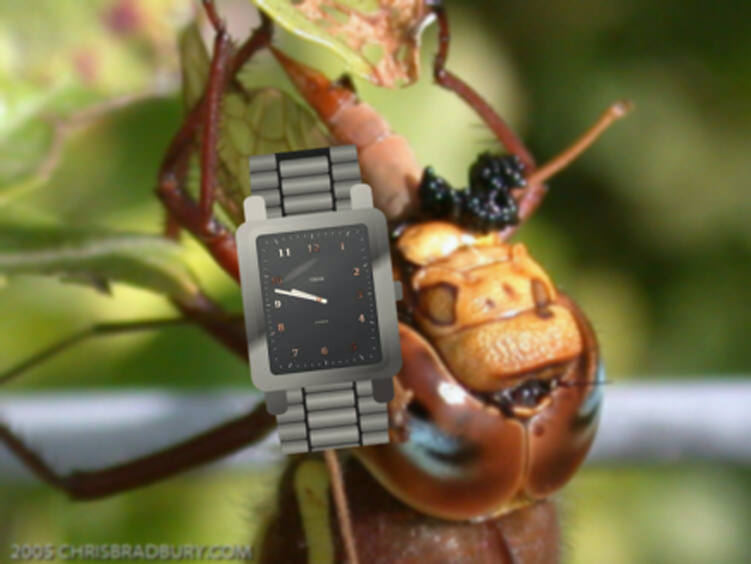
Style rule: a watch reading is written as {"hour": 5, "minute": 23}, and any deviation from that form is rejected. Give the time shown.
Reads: {"hour": 9, "minute": 48}
